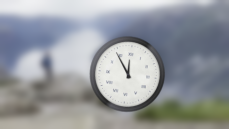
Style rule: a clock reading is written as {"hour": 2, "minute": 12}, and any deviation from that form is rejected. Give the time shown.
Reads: {"hour": 11, "minute": 54}
